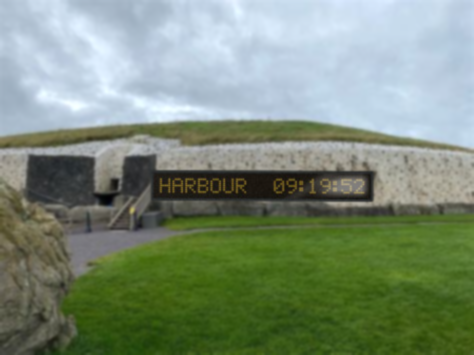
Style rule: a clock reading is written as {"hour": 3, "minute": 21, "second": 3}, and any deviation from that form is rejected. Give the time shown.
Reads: {"hour": 9, "minute": 19, "second": 52}
